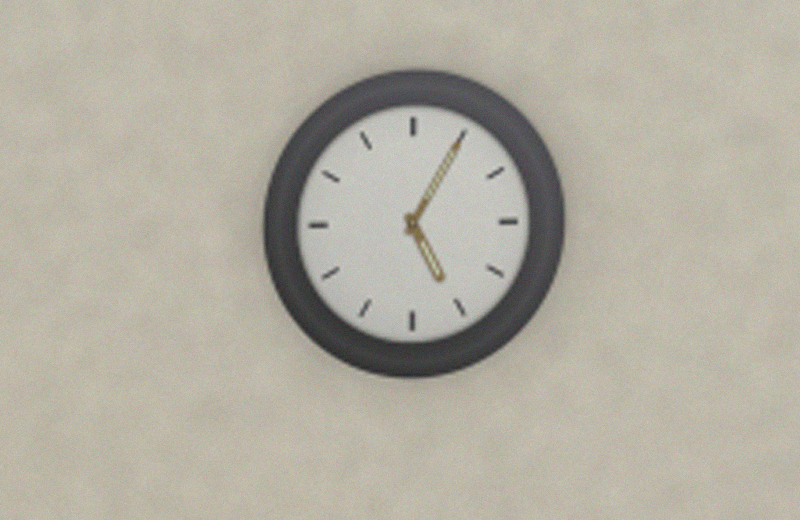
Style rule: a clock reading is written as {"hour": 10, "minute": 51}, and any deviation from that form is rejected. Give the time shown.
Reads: {"hour": 5, "minute": 5}
